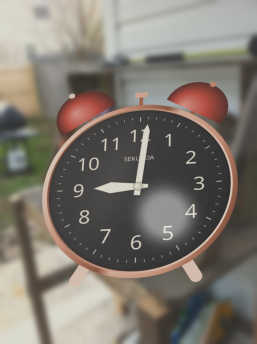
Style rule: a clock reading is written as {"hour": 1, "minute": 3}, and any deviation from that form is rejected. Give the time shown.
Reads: {"hour": 9, "minute": 1}
